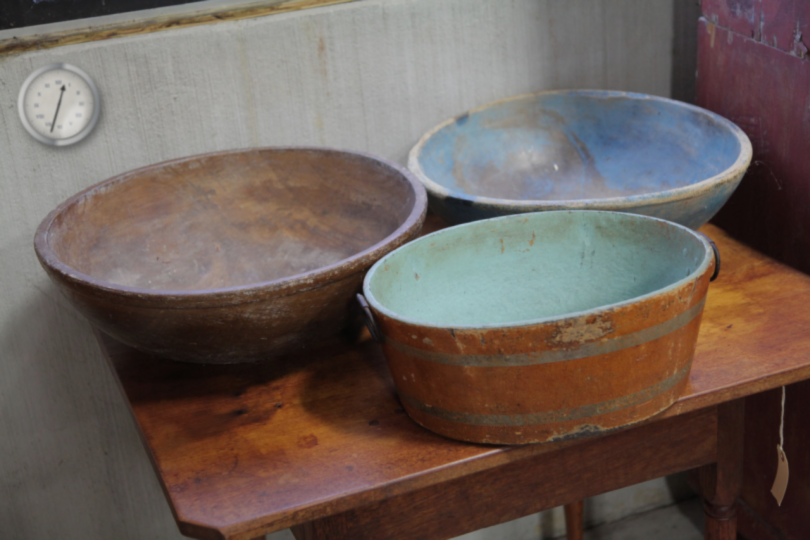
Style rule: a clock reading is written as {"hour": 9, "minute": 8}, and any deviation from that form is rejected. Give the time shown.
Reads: {"hour": 12, "minute": 33}
